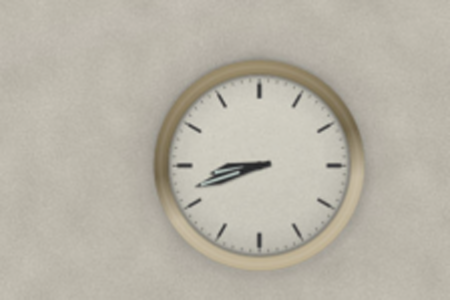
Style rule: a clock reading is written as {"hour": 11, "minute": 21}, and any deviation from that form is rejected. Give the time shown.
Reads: {"hour": 8, "minute": 42}
